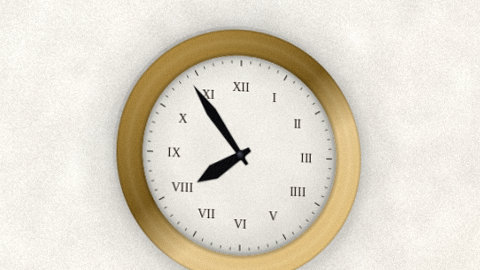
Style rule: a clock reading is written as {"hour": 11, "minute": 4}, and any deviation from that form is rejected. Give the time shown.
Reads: {"hour": 7, "minute": 54}
